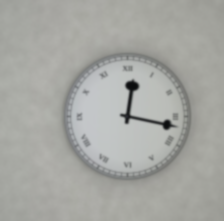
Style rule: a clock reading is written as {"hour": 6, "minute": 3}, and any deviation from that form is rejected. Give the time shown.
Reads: {"hour": 12, "minute": 17}
